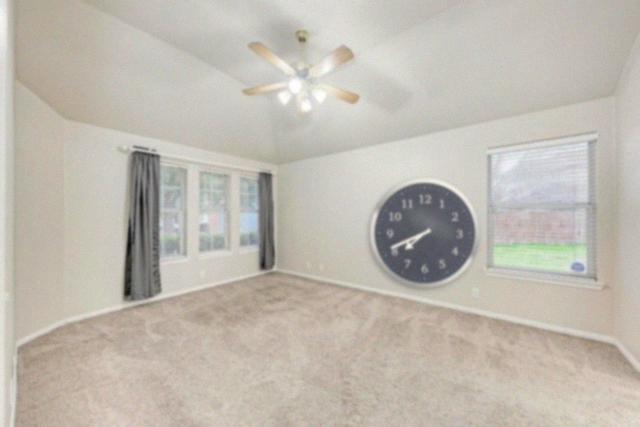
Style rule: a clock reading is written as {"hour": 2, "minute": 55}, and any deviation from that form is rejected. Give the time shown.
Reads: {"hour": 7, "minute": 41}
